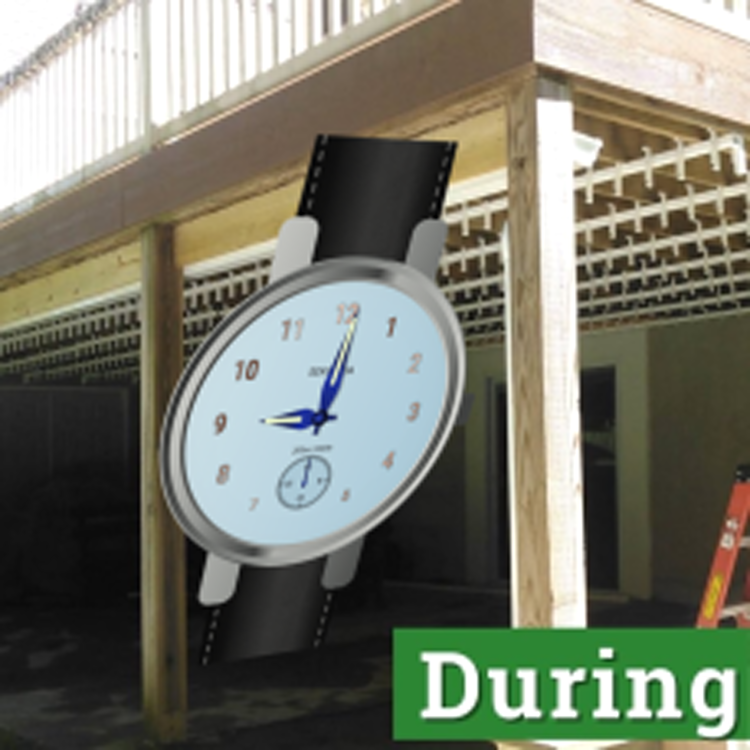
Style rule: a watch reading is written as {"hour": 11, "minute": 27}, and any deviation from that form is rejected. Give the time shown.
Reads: {"hour": 9, "minute": 1}
